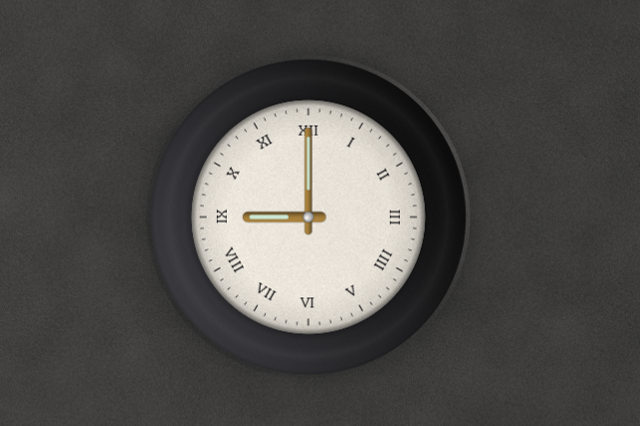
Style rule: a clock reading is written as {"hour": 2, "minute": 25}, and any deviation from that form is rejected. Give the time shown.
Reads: {"hour": 9, "minute": 0}
